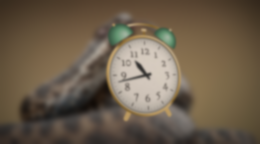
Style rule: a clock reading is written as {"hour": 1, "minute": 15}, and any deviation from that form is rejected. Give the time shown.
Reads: {"hour": 10, "minute": 43}
